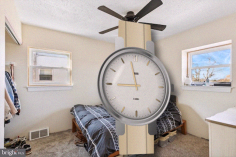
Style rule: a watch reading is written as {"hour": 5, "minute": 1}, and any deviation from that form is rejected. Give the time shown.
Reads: {"hour": 8, "minute": 58}
